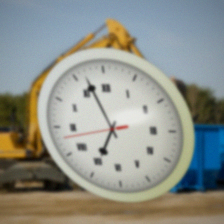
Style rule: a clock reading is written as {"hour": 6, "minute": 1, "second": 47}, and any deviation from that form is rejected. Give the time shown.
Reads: {"hour": 6, "minute": 56, "second": 43}
